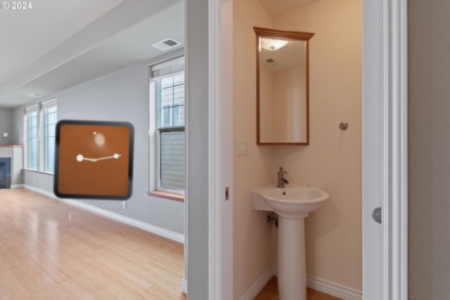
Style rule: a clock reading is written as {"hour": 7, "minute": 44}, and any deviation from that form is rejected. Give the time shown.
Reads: {"hour": 9, "minute": 13}
